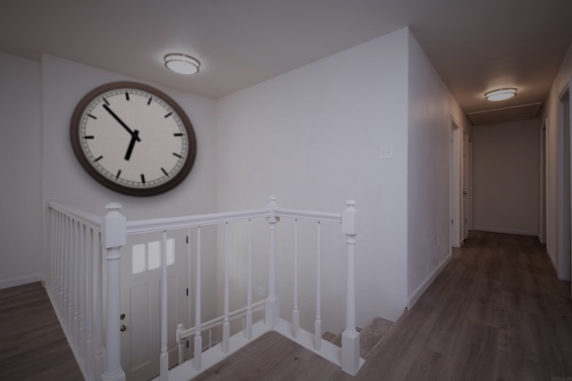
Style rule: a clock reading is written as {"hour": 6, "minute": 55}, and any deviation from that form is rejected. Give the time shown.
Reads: {"hour": 6, "minute": 54}
